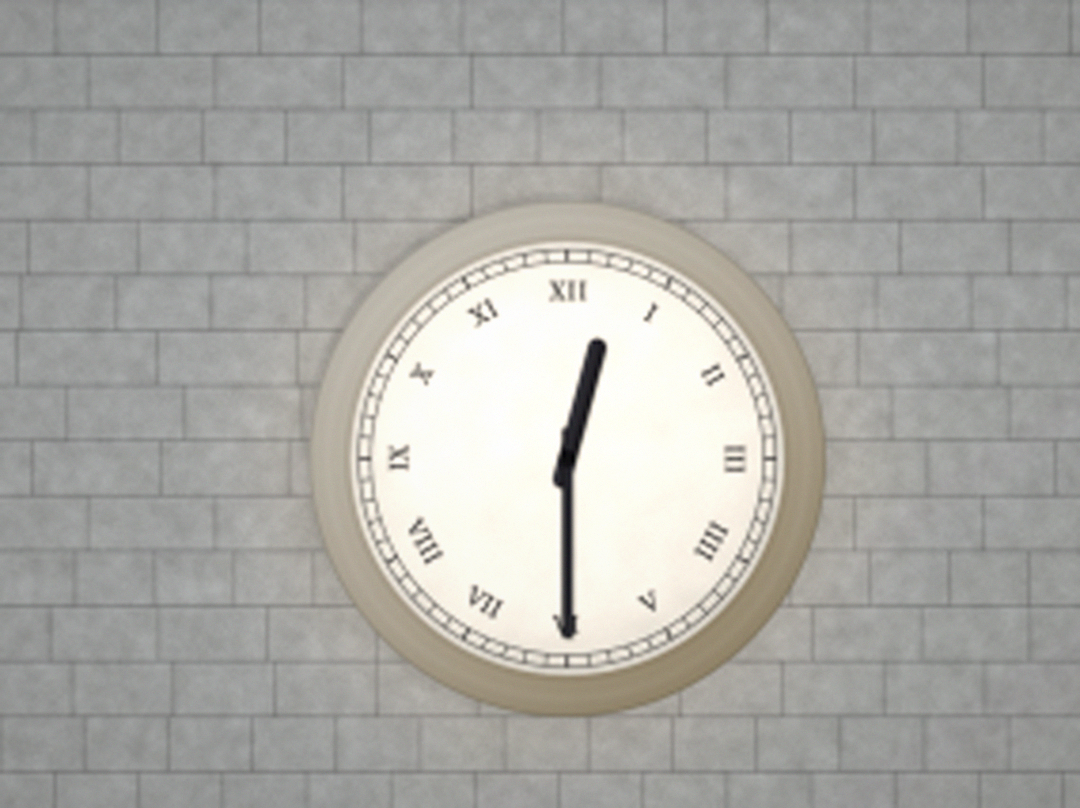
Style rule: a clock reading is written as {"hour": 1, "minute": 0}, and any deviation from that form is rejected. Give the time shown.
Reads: {"hour": 12, "minute": 30}
